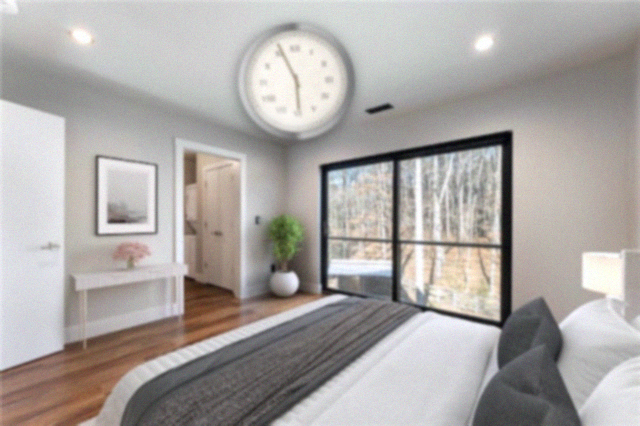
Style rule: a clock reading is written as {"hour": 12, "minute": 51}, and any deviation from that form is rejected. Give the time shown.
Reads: {"hour": 5, "minute": 56}
